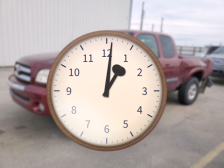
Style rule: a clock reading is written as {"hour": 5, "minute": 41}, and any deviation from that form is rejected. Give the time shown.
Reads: {"hour": 1, "minute": 1}
